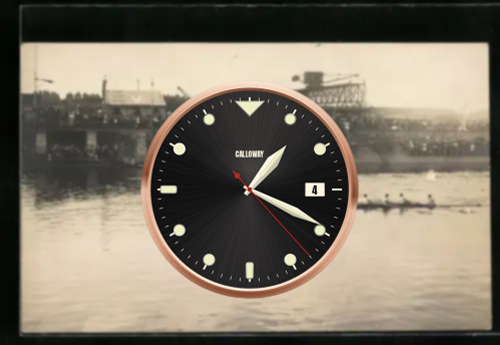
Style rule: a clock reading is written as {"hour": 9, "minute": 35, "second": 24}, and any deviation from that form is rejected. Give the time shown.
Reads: {"hour": 1, "minute": 19, "second": 23}
